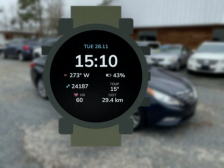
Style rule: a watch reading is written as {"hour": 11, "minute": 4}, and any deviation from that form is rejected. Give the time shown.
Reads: {"hour": 15, "minute": 10}
